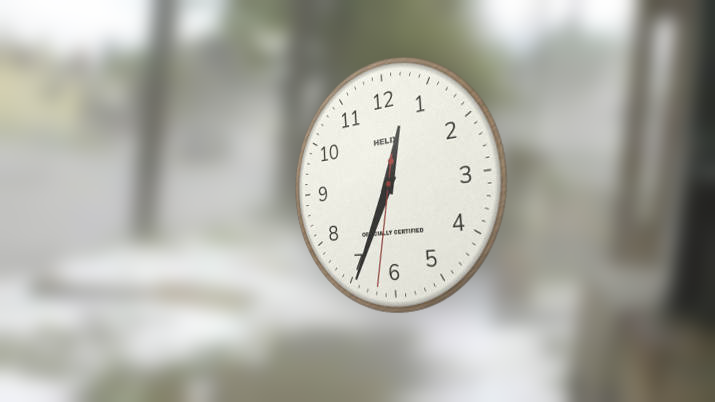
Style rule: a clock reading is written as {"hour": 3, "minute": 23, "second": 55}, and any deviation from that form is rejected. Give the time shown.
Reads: {"hour": 12, "minute": 34, "second": 32}
